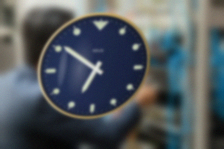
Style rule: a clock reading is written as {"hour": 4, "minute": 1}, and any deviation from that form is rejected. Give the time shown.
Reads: {"hour": 6, "minute": 51}
